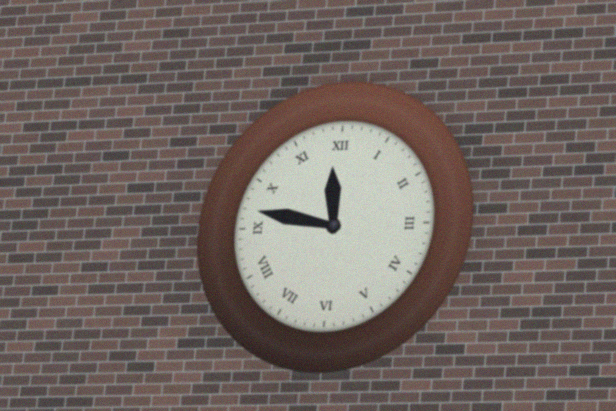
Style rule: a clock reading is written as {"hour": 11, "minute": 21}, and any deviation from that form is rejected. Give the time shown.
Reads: {"hour": 11, "minute": 47}
